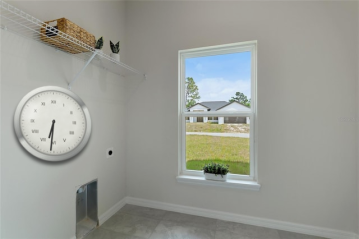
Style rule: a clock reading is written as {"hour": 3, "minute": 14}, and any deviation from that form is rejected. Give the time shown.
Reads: {"hour": 6, "minute": 31}
